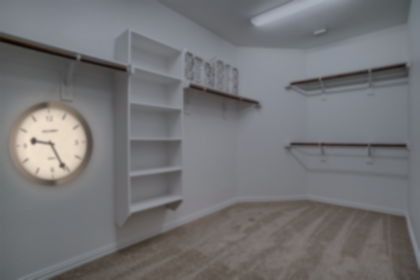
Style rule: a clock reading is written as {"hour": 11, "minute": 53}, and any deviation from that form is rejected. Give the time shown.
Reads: {"hour": 9, "minute": 26}
